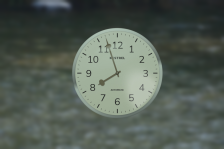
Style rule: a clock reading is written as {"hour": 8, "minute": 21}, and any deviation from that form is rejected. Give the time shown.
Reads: {"hour": 7, "minute": 57}
